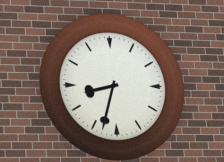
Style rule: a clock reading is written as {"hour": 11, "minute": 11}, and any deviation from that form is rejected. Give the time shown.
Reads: {"hour": 8, "minute": 33}
